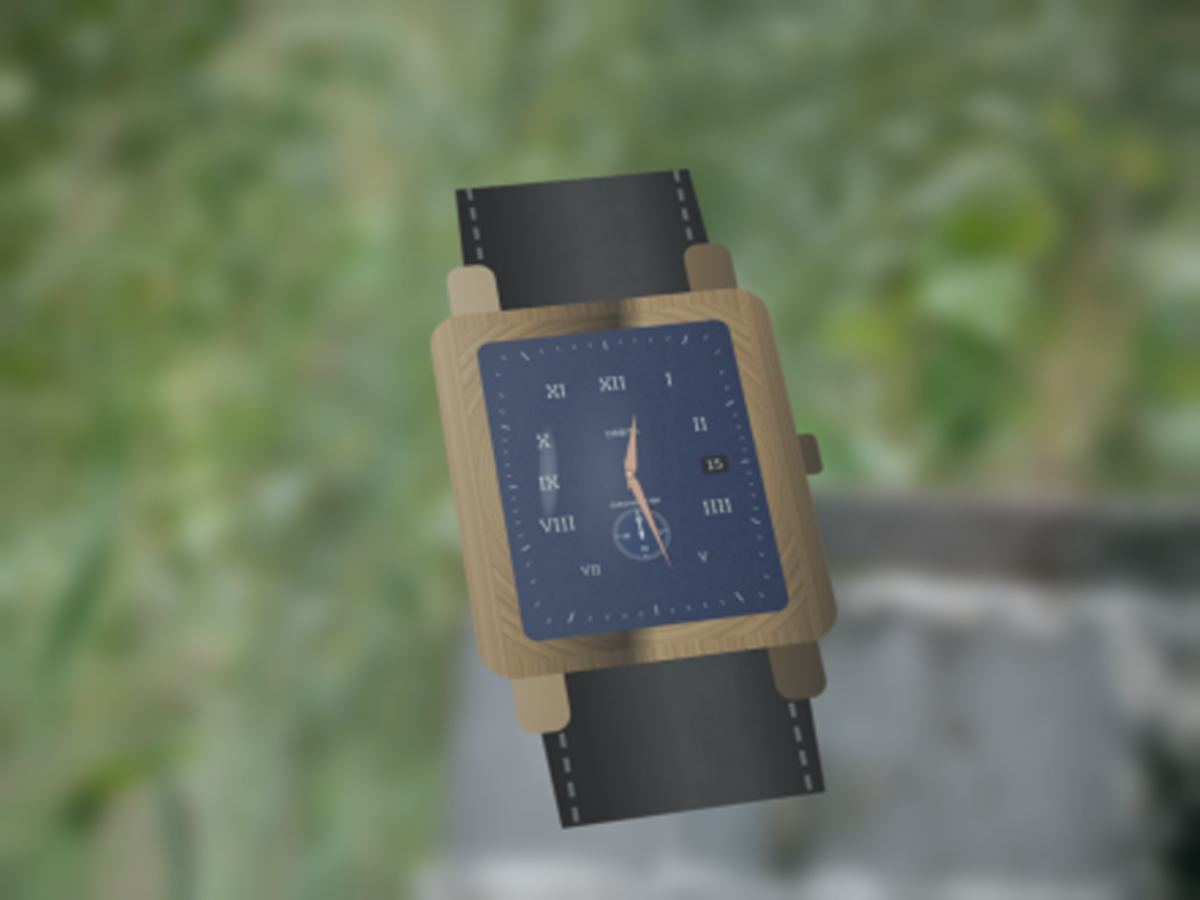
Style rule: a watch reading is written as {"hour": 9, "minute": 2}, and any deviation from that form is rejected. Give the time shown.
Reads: {"hour": 12, "minute": 28}
